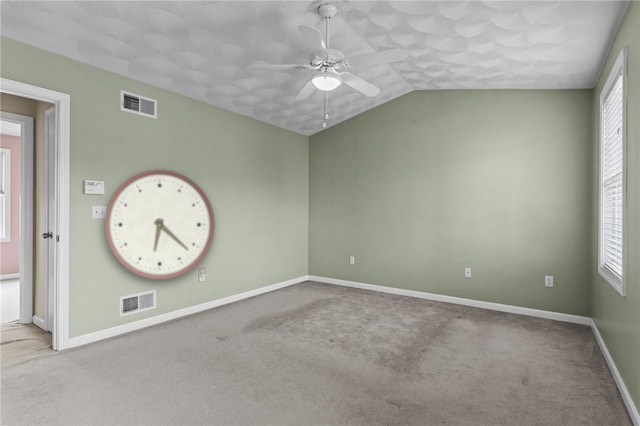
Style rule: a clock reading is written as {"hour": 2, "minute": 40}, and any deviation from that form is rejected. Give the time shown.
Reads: {"hour": 6, "minute": 22}
